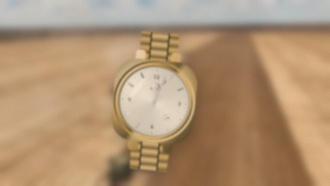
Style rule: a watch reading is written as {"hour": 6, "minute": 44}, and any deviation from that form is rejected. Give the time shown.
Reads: {"hour": 12, "minute": 3}
